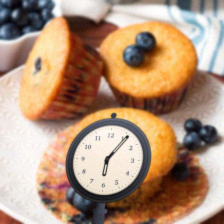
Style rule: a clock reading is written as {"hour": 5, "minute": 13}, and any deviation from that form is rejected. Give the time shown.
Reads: {"hour": 6, "minute": 6}
